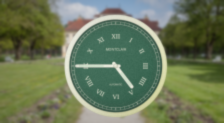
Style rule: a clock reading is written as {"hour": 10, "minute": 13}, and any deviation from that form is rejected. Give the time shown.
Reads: {"hour": 4, "minute": 45}
